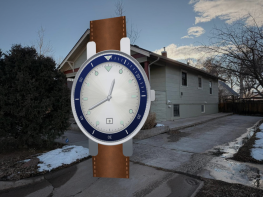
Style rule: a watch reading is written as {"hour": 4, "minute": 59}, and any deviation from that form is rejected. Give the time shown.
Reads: {"hour": 12, "minute": 41}
